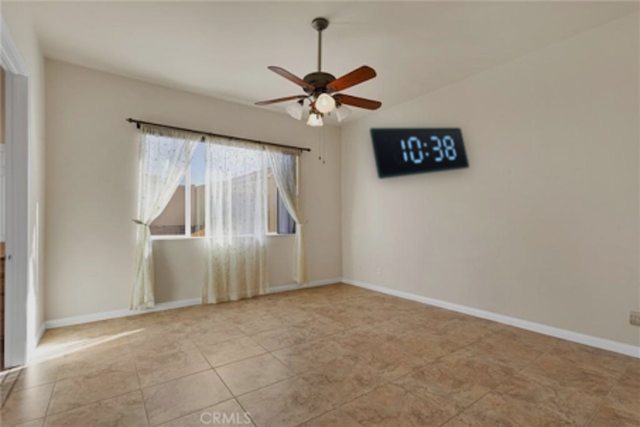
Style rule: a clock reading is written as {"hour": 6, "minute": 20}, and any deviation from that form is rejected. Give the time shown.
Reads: {"hour": 10, "minute": 38}
